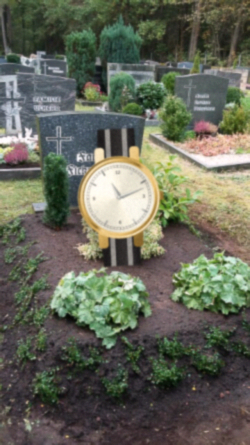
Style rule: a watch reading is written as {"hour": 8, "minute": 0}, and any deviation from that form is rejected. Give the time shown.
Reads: {"hour": 11, "minute": 12}
